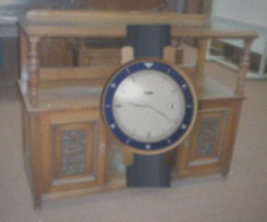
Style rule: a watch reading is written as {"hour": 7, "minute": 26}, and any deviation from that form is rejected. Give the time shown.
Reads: {"hour": 9, "minute": 21}
